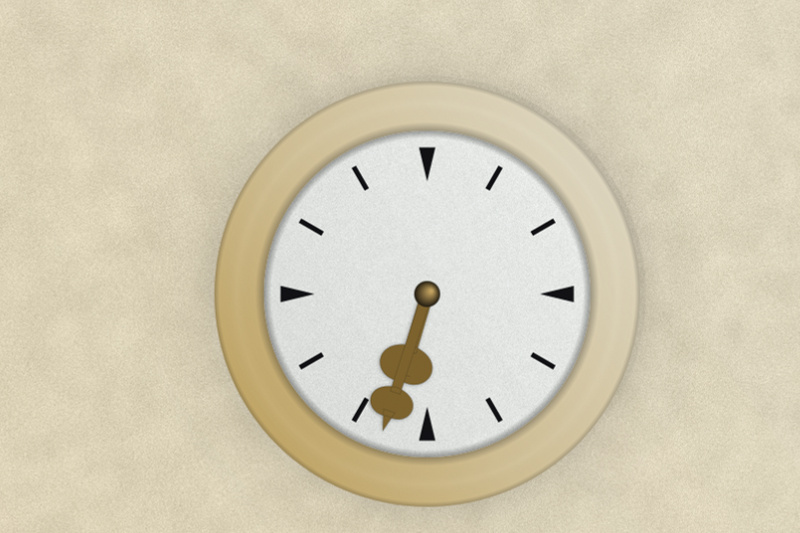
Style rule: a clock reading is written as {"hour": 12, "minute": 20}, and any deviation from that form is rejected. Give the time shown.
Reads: {"hour": 6, "minute": 33}
